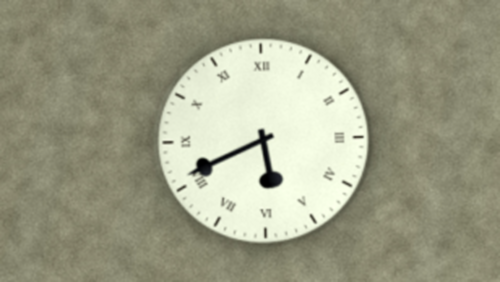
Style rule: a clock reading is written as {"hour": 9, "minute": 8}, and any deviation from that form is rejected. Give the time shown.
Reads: {"hour": 5, "minute": 41}
